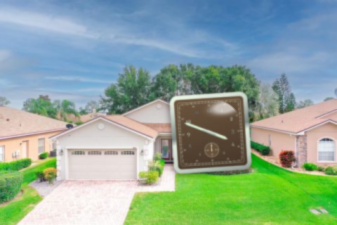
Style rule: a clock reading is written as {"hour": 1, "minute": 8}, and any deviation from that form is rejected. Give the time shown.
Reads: {"hour": 3, "minute": 49}
